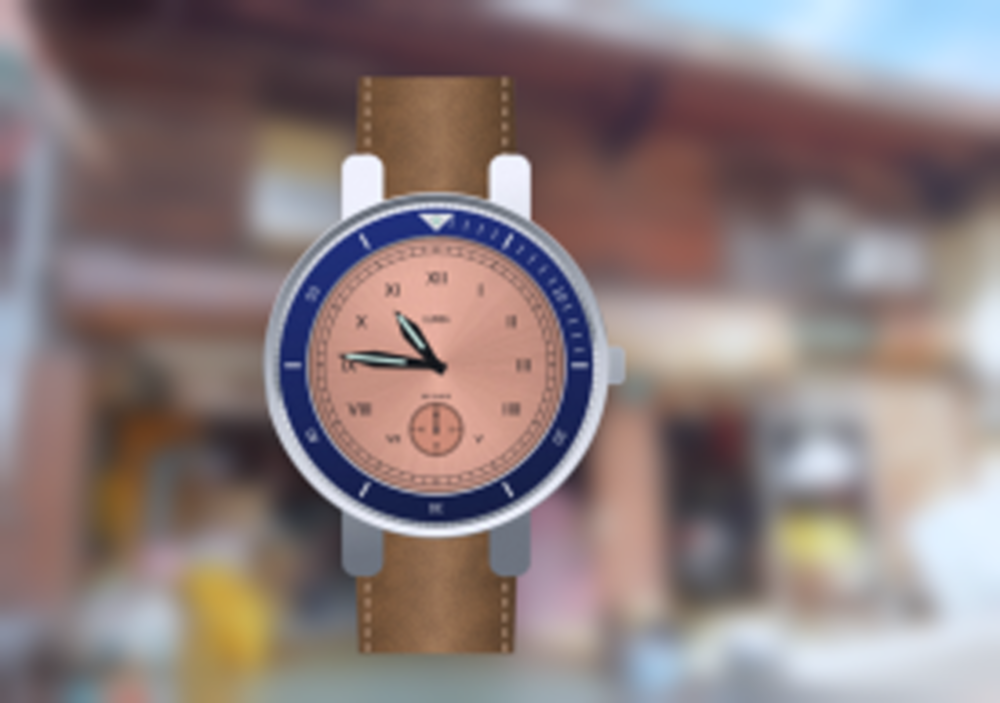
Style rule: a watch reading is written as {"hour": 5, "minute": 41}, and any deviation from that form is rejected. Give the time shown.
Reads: {"hour": 10, "minute": 46}
